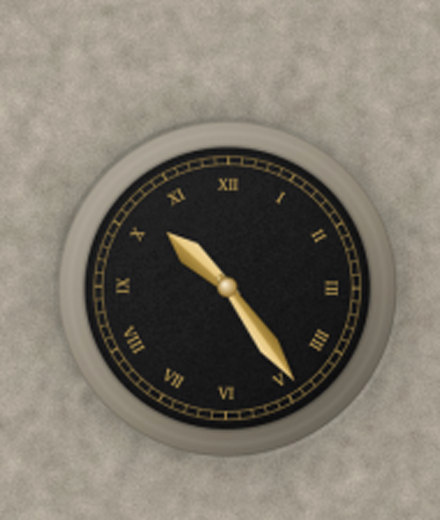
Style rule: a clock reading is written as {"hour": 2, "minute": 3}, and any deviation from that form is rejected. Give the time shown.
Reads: {"hour": 10, "minute": 24}
